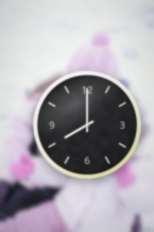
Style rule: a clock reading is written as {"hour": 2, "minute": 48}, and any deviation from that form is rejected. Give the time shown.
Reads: {"hour": 8, "minute": 0}
